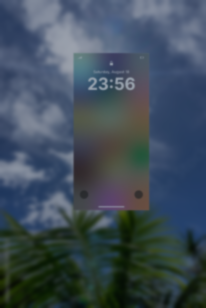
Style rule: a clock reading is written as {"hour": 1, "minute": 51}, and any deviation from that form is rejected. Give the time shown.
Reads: {"hour": 23, "minute": 56}
